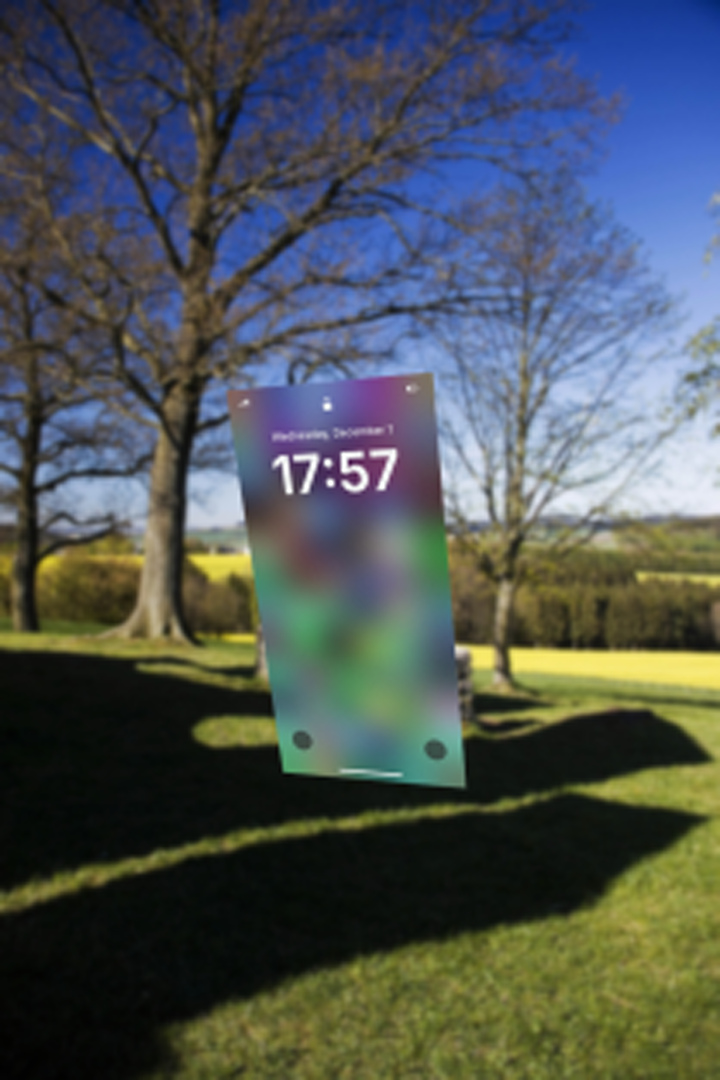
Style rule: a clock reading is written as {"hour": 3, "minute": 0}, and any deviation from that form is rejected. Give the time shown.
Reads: {"hour": 17, "minute": 57}
